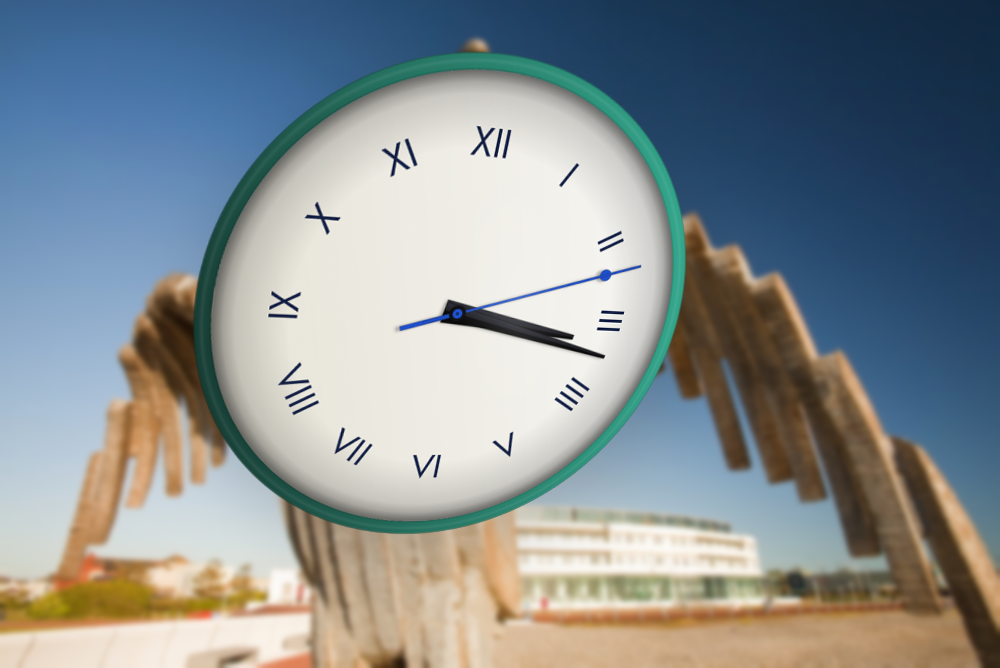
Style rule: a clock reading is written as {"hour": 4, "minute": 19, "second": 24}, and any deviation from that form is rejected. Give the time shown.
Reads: {"hour": 3, "minute": 17, "second": 12}
